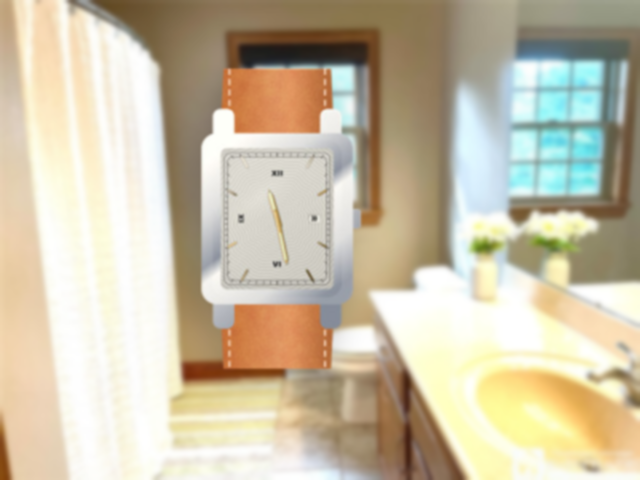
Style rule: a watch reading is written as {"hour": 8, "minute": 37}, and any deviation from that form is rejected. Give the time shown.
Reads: {"hour": 11, "minute": 28}
